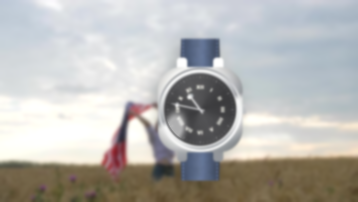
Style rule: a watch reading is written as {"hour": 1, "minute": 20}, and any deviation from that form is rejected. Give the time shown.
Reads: {"hour": 10, "minute": 47}
